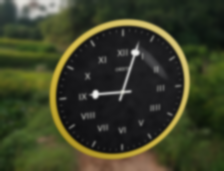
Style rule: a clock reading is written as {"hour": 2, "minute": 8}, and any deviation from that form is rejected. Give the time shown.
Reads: {"hour": 9, "minute": 3}
